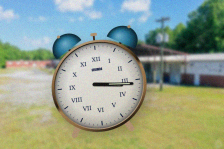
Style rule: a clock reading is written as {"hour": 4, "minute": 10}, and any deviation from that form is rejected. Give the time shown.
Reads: {"hour": 3, "minute": 16}
